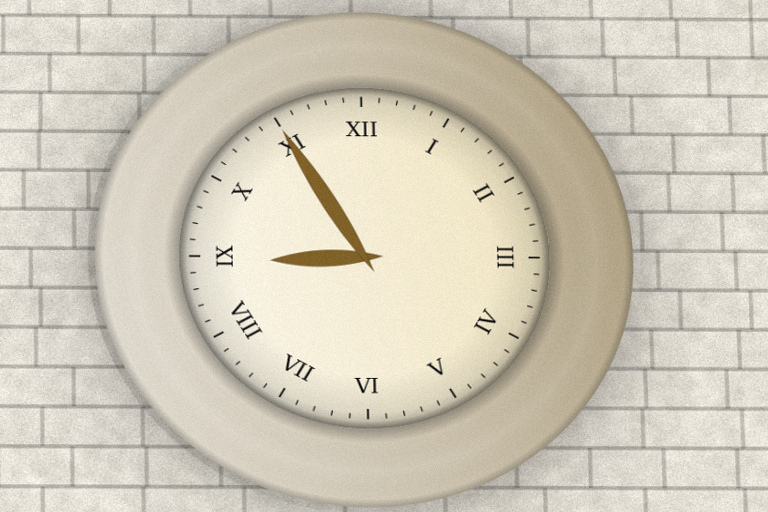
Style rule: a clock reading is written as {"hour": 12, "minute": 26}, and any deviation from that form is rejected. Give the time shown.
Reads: {"hour": 8, "minute": 55}
